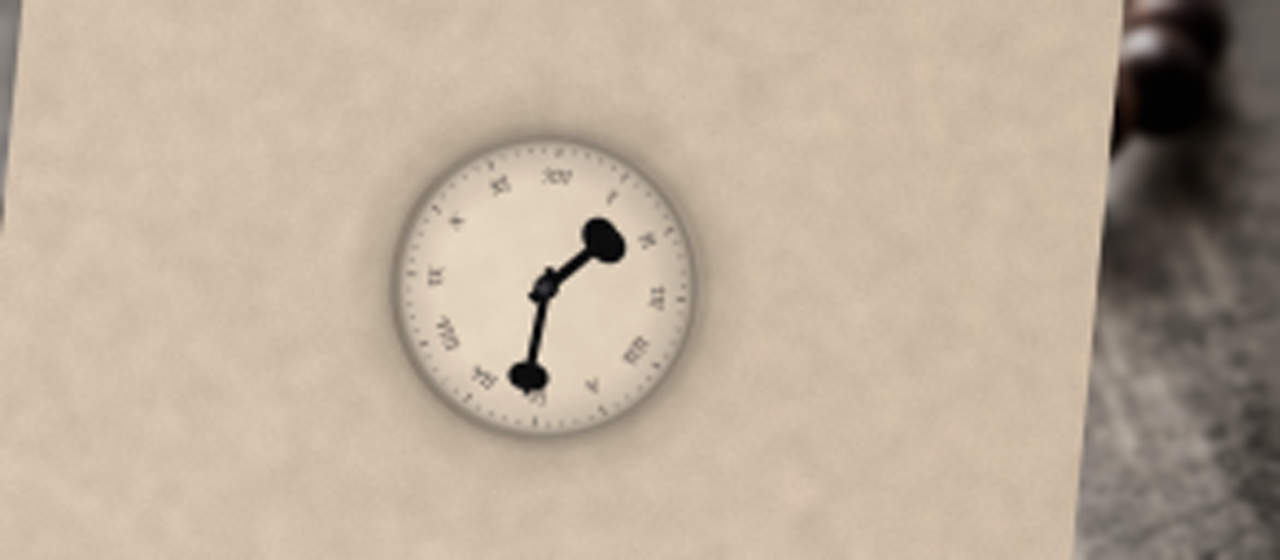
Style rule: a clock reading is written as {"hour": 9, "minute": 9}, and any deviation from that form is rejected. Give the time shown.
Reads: {"hour": 1, "minute": 31}
